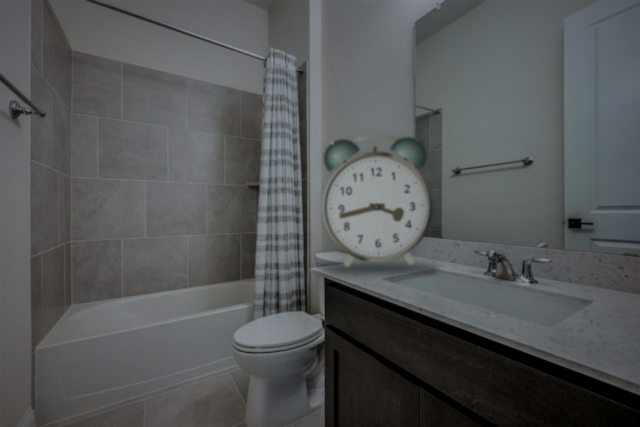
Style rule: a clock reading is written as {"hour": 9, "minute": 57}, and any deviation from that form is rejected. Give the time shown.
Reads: {"hour": 3, "minute": 43}
